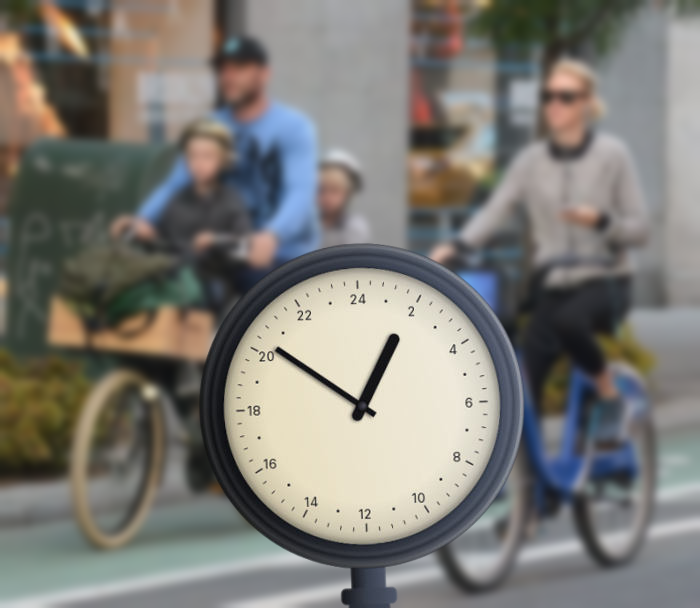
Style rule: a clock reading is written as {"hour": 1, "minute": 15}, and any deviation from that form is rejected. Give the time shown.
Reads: {"hour": 1, "minute": 51}
